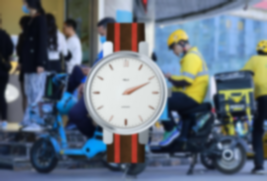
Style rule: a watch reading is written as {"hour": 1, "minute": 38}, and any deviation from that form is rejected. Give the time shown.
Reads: {"hour": 2, "minute": 11}
